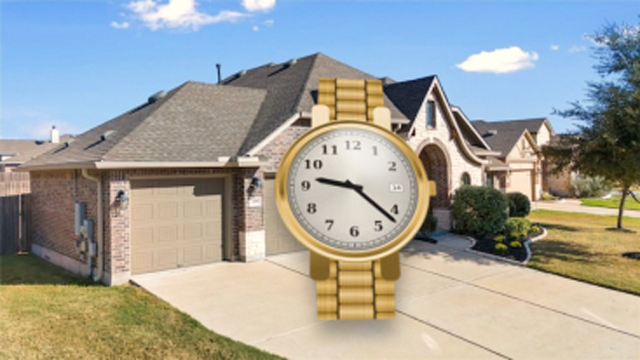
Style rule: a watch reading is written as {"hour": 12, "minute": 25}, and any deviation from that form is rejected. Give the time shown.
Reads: {"hour": 9, "minute": 22}
